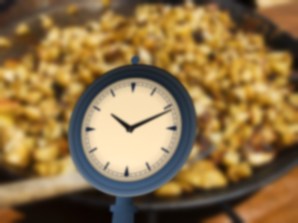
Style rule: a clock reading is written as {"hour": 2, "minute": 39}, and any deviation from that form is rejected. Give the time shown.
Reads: {"hour": 10, "minute": 11}
